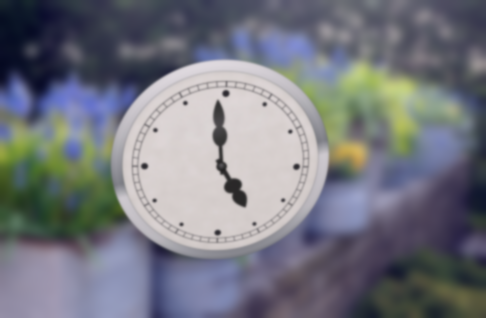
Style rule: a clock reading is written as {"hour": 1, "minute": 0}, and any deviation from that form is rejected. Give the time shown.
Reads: {"hour": 4, "minute": 59}
